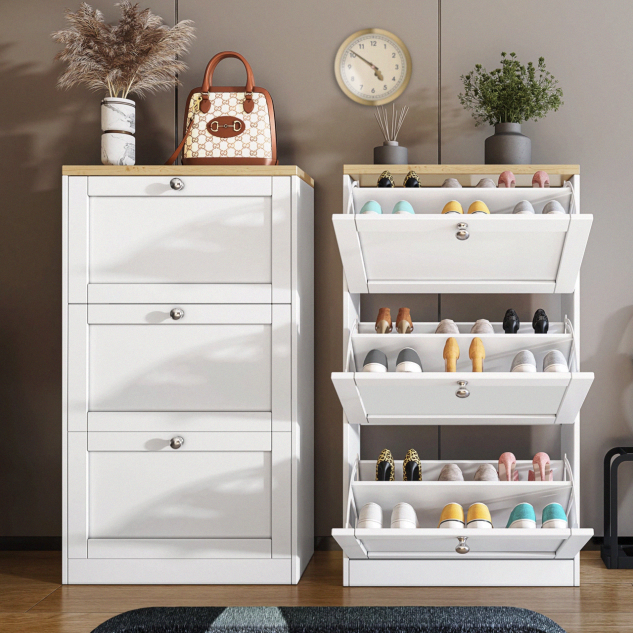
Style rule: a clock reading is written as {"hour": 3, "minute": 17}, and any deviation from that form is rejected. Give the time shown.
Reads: {"hour": 4, "minute": 51}
